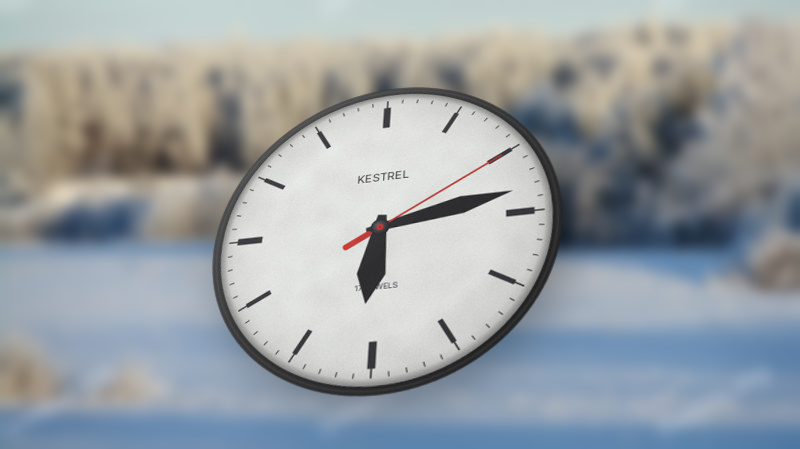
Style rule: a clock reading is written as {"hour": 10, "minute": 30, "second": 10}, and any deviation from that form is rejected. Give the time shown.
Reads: {"hour": 6, "minute": 13, "second": 10}
